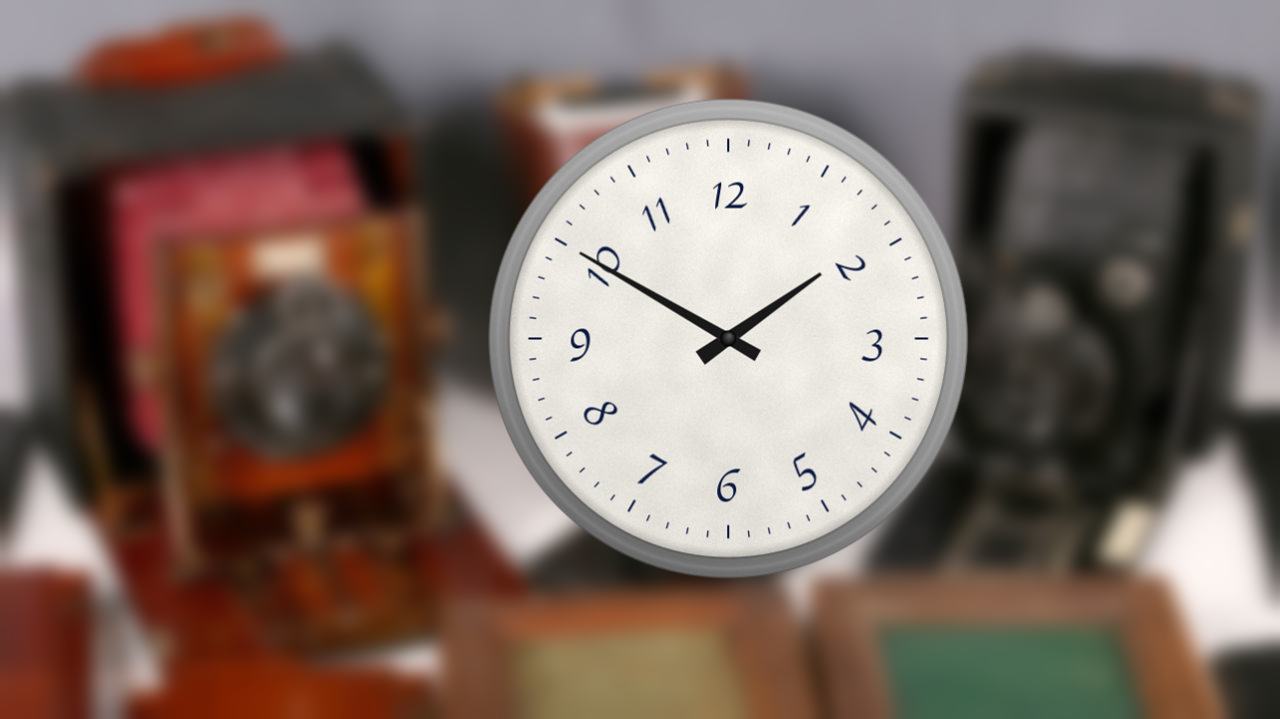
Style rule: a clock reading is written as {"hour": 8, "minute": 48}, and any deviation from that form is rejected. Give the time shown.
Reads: {"hour": 1, "minute": 50}
